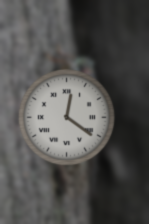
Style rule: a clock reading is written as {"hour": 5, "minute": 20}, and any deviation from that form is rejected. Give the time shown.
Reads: {"hour": 12, "minute": 21}
